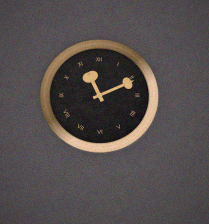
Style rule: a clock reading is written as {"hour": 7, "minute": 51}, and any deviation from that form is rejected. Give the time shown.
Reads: {"hour": 11, "minute": 11}
